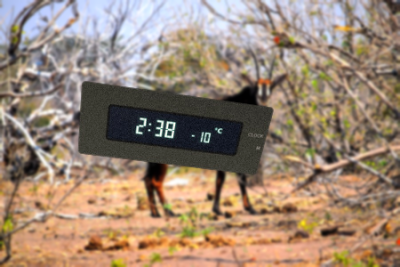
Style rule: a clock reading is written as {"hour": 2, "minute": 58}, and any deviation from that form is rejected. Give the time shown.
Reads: {"hour": 2, "minute": 38}
